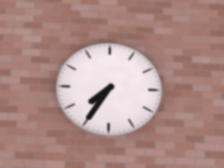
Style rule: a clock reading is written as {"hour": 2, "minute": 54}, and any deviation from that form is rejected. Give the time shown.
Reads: {"hour": 7, "minute": 35}
